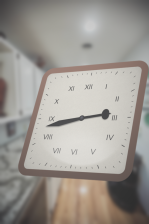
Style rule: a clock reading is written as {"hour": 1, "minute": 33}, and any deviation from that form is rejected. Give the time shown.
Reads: {"hour": 2, "minute": 43}
